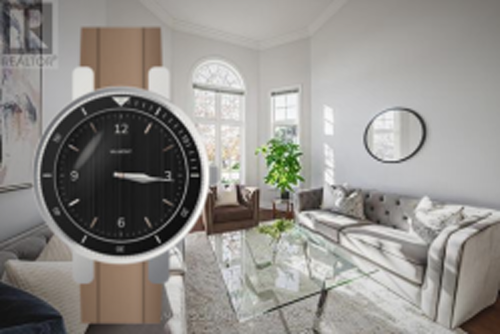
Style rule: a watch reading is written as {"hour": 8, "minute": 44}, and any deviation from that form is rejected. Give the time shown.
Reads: {"hour": 3, "minute": 16}
